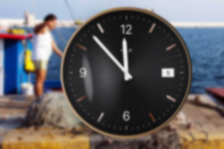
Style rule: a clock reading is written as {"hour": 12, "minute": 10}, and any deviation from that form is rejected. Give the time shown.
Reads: {"hour": 11, "minute": 53}
